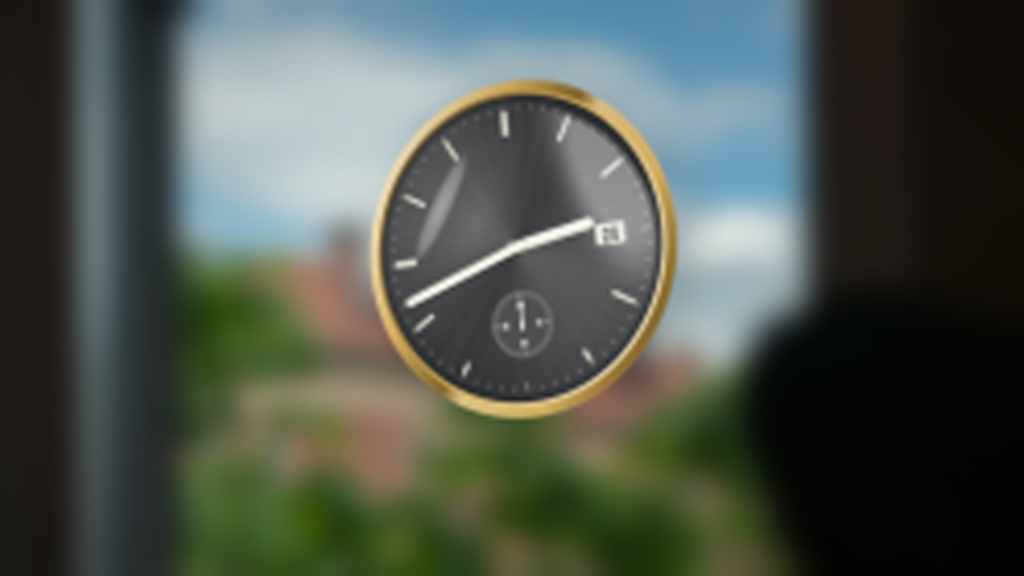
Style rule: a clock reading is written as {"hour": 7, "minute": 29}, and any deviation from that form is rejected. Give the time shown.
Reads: {"hour": 2, "minute": 42}
